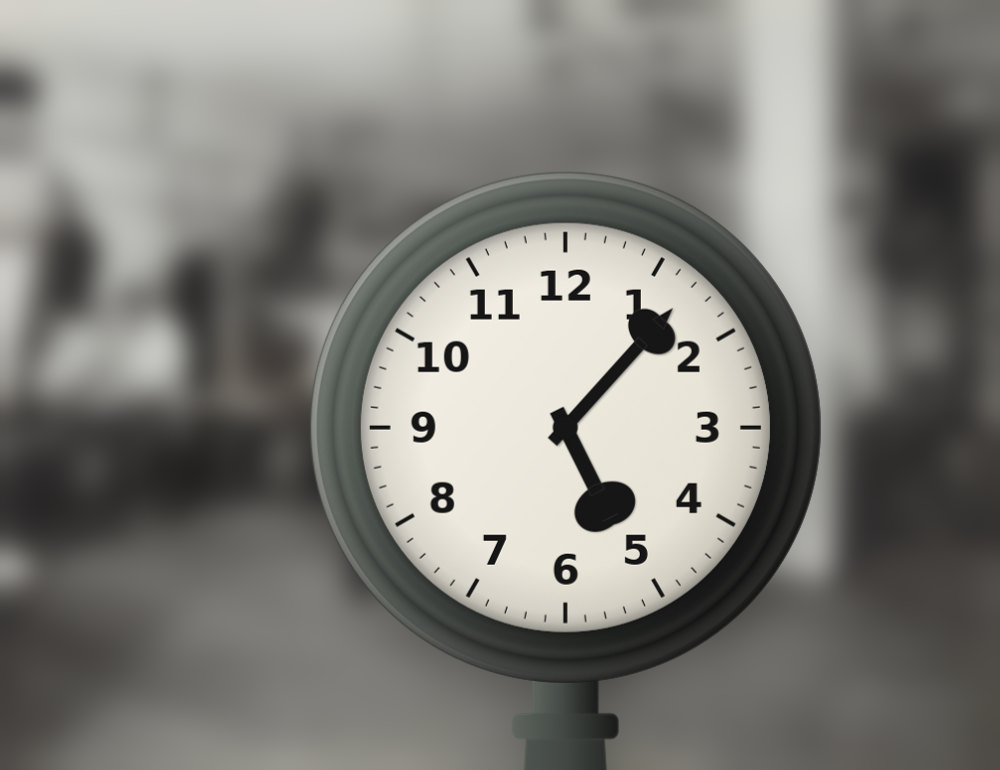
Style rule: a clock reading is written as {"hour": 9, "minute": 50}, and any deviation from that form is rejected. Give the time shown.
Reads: {"hour": 5, "minute": 7}
